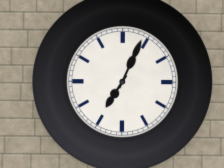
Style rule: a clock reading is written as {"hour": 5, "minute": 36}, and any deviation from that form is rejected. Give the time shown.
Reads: {"hour": 7, "minute": 4}
